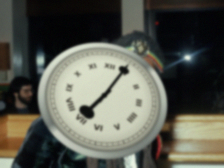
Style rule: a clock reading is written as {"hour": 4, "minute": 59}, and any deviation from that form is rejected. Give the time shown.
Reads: {"hour": 7, "minute": 4}
